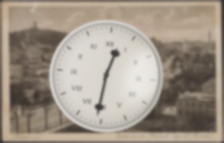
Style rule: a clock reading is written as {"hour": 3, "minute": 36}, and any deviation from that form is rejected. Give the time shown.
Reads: {"hour": 12, "minute": 31}
